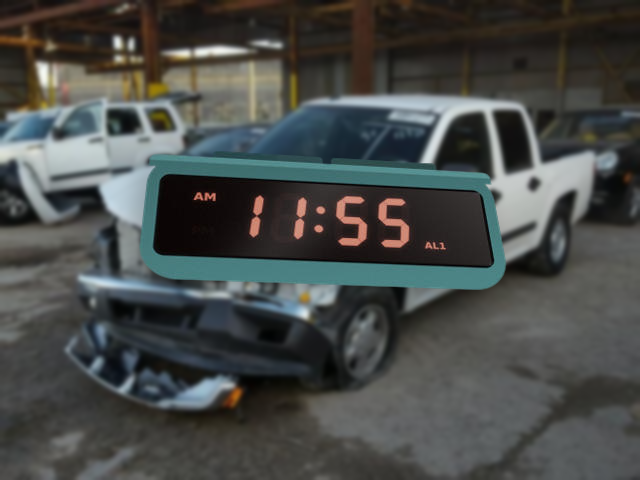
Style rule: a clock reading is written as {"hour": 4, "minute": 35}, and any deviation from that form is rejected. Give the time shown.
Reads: {"hour": 11, "minute": 55}
